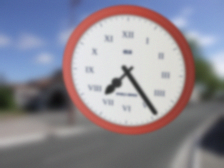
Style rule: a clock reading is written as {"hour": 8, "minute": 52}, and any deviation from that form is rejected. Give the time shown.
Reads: {"hour": 7, "minute": 24}
